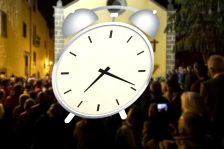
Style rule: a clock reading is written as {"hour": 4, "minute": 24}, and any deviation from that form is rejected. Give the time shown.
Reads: {"hour": 7, "minute": 19}
